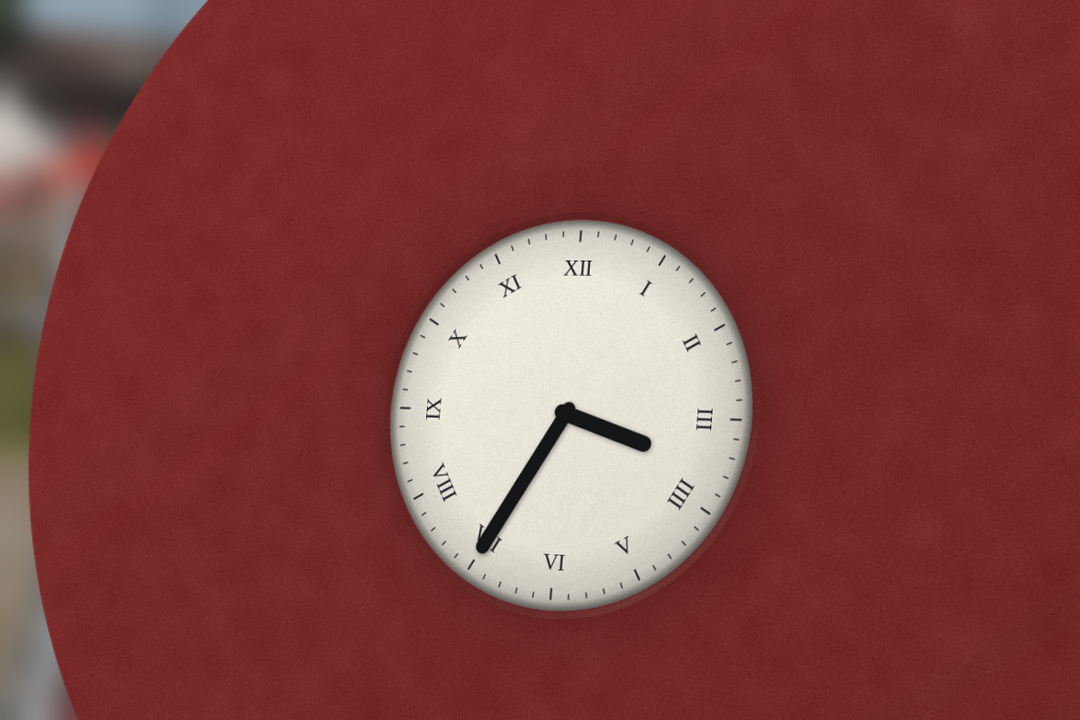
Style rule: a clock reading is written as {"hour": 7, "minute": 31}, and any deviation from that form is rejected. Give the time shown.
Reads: {"hour": 3, "minute": 35}
